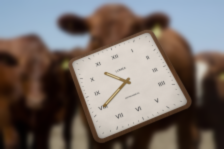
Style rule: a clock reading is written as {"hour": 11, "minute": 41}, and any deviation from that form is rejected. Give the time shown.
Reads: {"hour": 10, "minute": 40}
